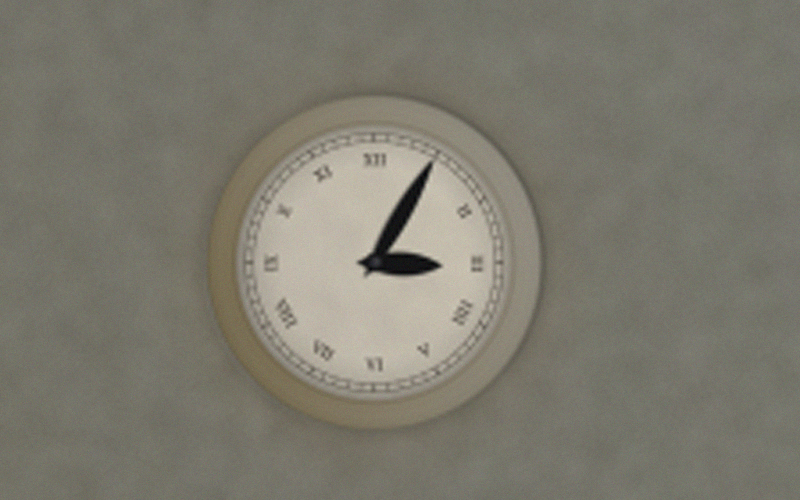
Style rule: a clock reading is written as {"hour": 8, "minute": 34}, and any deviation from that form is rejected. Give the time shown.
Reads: {"hour": 3, "minute": 5}
